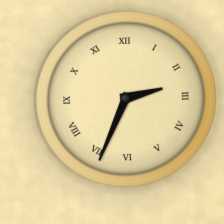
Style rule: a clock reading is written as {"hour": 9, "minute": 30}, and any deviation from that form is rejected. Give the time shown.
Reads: {"hour": 2, "minute": 34}
